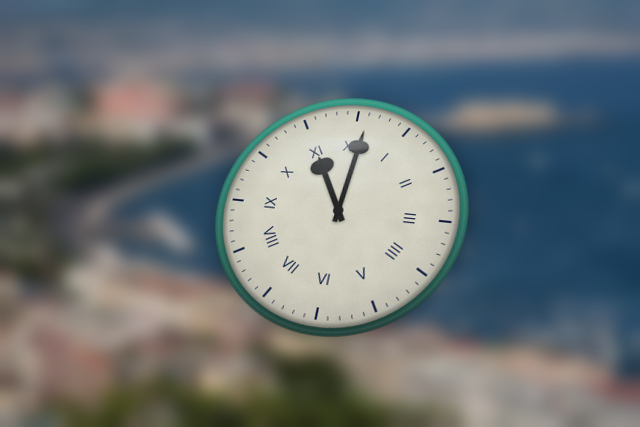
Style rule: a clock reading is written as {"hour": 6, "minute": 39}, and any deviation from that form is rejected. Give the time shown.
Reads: {"hour": 11, "minute": 1}
